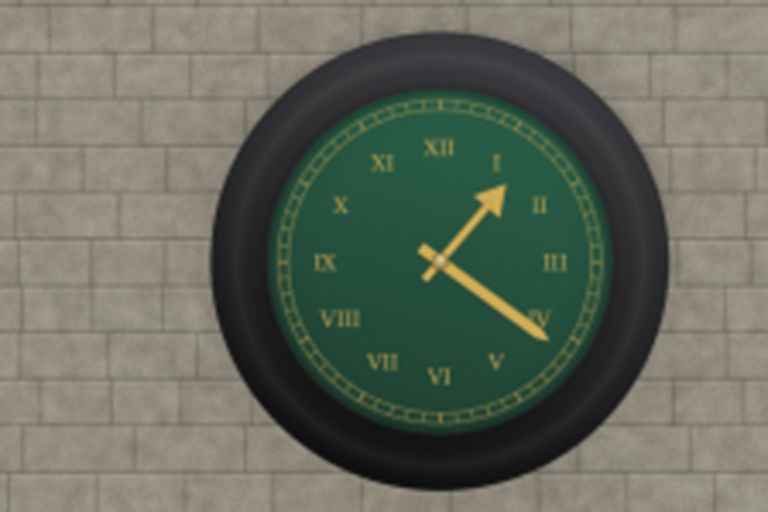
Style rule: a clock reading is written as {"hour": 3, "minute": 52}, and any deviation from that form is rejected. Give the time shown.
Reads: {"hour": 1, "minute": 21}
